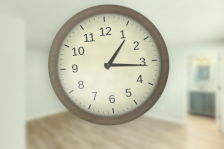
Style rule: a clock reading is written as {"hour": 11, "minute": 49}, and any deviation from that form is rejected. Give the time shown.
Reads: {"hour": 1, "minute": 16}
